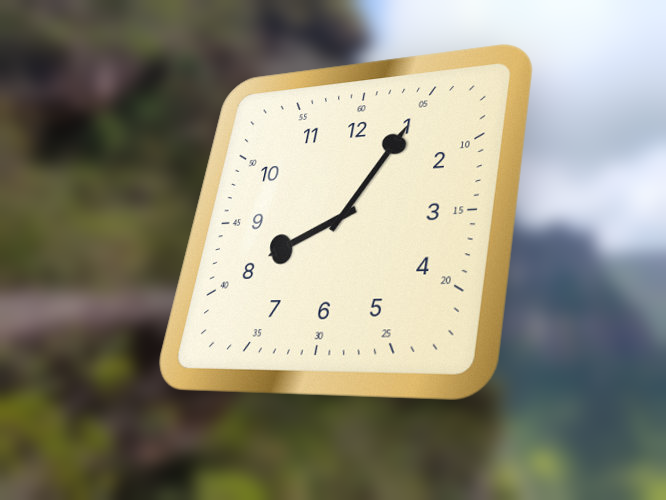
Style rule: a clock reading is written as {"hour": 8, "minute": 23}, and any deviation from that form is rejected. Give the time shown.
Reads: {"hour": 8, "minute": 5}
